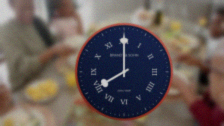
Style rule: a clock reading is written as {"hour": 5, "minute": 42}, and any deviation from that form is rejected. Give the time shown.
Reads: {"hour": 8, "minute": 0}
